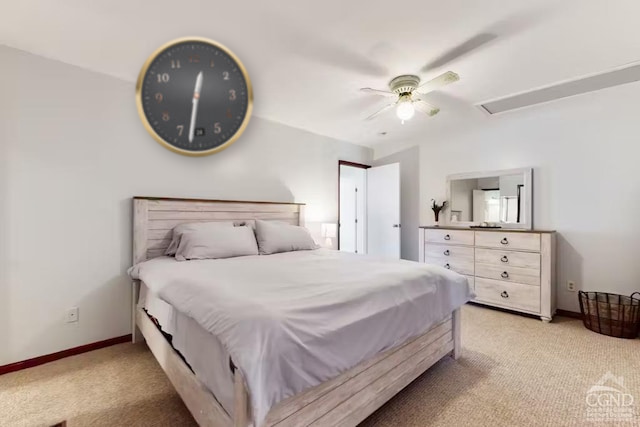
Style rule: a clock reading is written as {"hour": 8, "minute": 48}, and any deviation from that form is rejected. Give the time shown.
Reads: {"hour": 12, "minute": 32}
